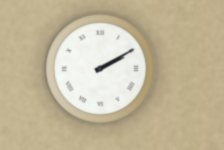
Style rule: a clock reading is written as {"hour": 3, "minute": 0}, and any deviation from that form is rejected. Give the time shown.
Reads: {"hour": 2, "minute": 10}
